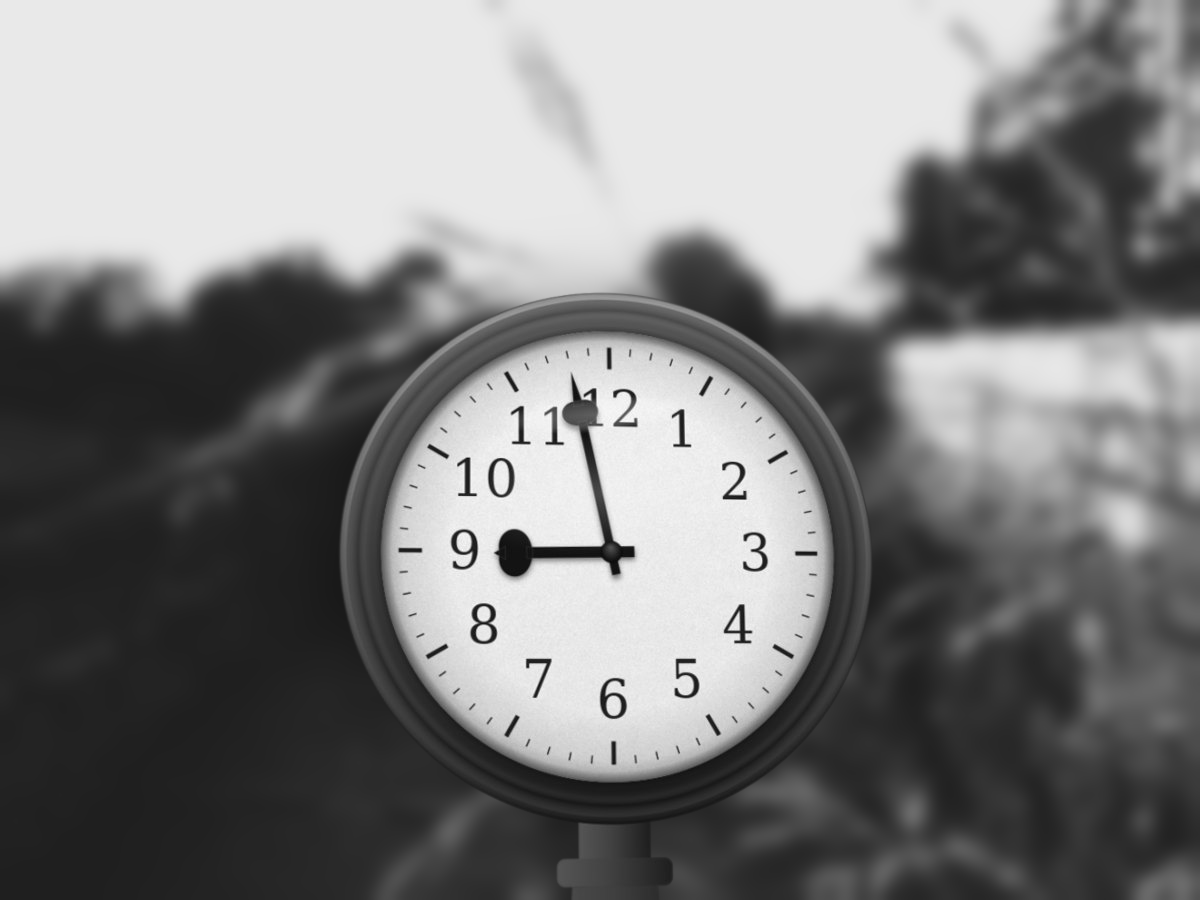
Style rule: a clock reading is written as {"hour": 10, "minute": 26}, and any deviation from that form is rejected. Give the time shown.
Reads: {"hour": 8, "minute": 58}
